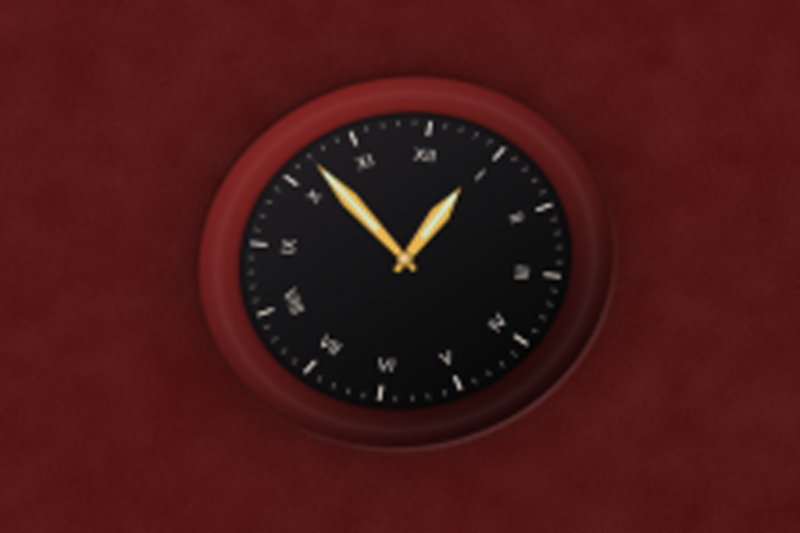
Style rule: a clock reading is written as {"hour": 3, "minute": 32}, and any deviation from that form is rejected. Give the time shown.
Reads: {"hour": 12, "minute": 52}
